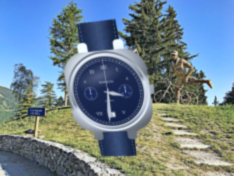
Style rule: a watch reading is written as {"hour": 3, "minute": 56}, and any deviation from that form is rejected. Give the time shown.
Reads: {"hour": 3, "minute": 31}
